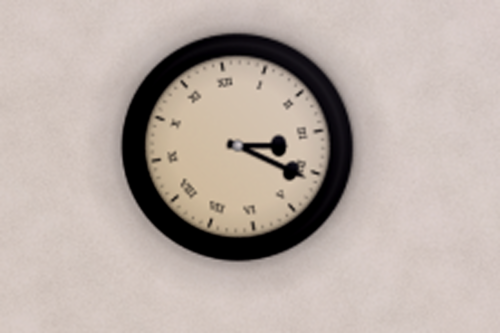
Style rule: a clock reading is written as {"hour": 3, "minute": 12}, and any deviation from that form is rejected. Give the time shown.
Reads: {"hour": 3, "minute": 21}
